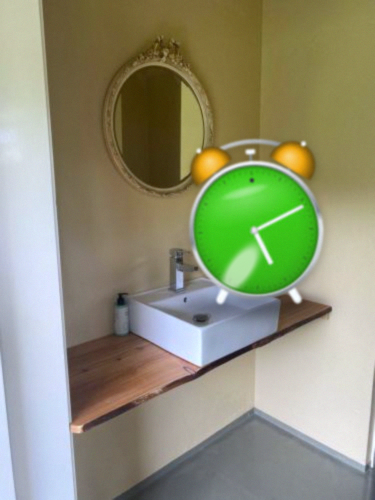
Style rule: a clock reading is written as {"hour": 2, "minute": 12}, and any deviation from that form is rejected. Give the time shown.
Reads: {"hour": 5, "minute": 11}
